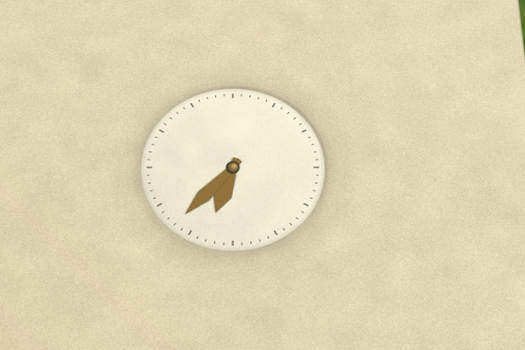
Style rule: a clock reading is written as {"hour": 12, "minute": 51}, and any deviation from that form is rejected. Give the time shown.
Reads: {"hour": 6, "minute": 37}
